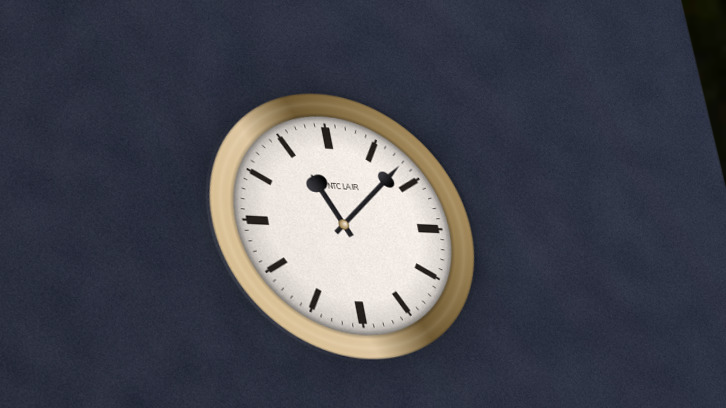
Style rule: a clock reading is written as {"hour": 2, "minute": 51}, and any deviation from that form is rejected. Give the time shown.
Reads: {"hour": 11, "minute": 8}
